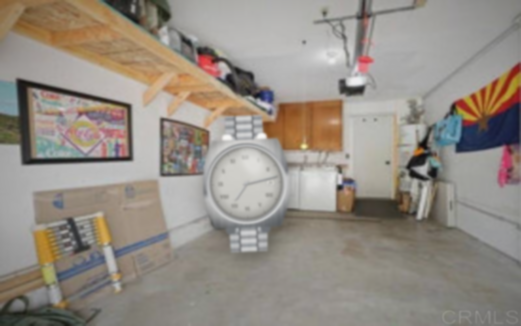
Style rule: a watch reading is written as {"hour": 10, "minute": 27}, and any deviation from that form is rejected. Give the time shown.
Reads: {"hour": 7, "minute": 13}
